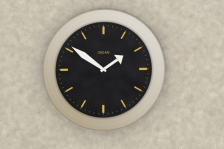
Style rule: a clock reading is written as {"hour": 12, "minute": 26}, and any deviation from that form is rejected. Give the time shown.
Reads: {"hour": 1, "minute": 51}
